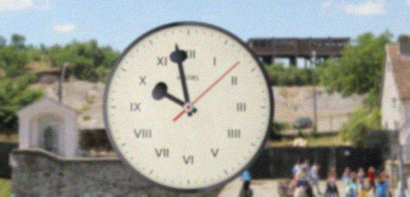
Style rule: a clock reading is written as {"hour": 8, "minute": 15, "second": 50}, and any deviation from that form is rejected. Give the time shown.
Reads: {"hour": 9, "minute": 58, "second": 8}
